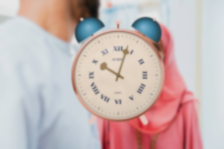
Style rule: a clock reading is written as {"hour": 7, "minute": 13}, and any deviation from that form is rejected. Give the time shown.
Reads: {"hour": 10, "minute": 3}
